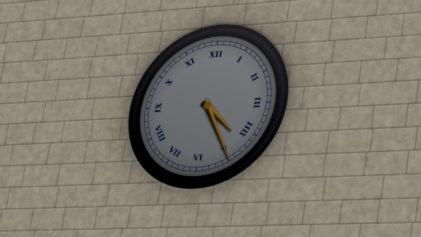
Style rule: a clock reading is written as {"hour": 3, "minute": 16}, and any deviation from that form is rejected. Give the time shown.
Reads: {"hour": 4, "minute": 25}
